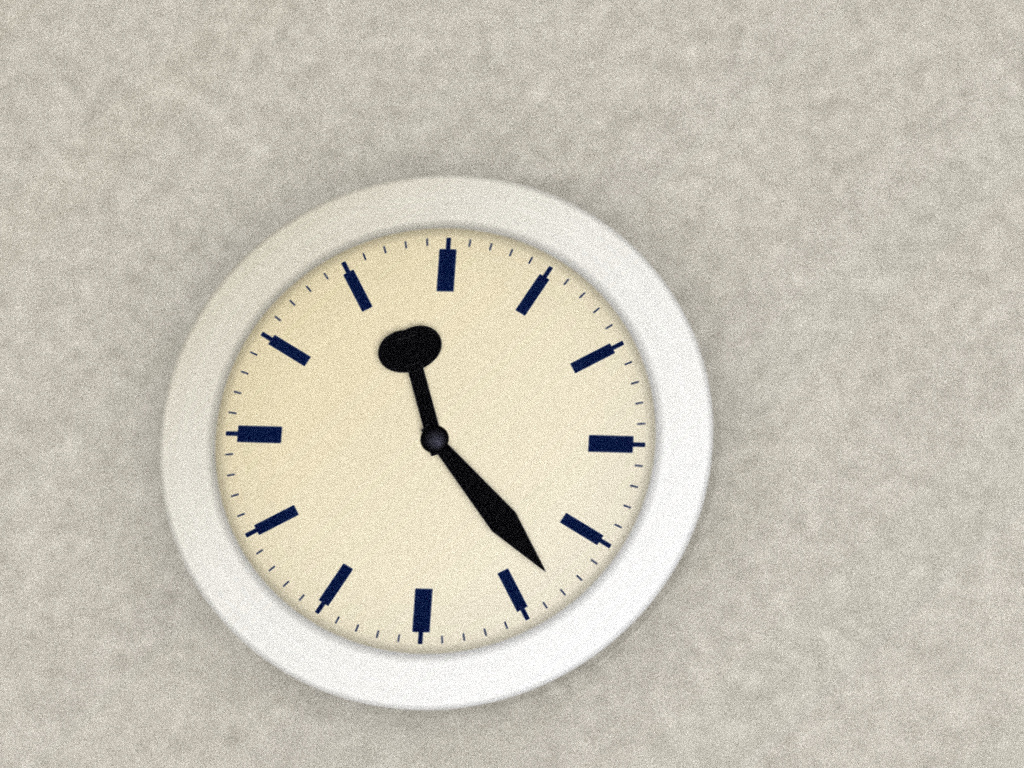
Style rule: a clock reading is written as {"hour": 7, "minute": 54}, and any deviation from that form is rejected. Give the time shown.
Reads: {"hour": 11, "minute": 23}
